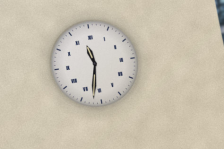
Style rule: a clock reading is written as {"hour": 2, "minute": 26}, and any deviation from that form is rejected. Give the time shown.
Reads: {"hour": 11, "minute": 32}
